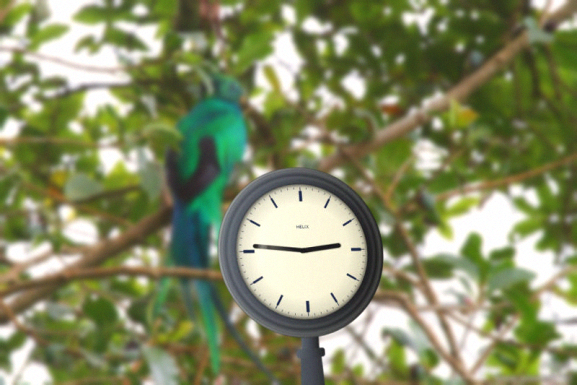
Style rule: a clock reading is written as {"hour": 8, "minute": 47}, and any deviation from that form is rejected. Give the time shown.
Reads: {"hour": 2, "minute": 46}
